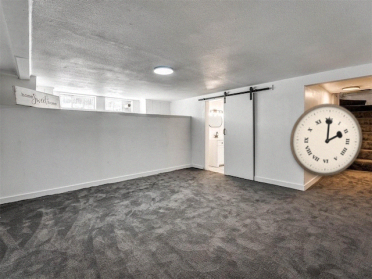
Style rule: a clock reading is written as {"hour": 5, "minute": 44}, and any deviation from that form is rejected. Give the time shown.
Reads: {"hour": 2, "minute": 0}
